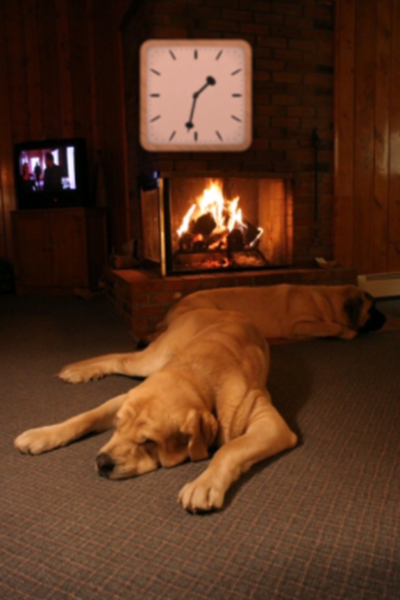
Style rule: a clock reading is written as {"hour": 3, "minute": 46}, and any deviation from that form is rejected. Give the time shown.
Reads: {"hour": 1, "minute": 32}
